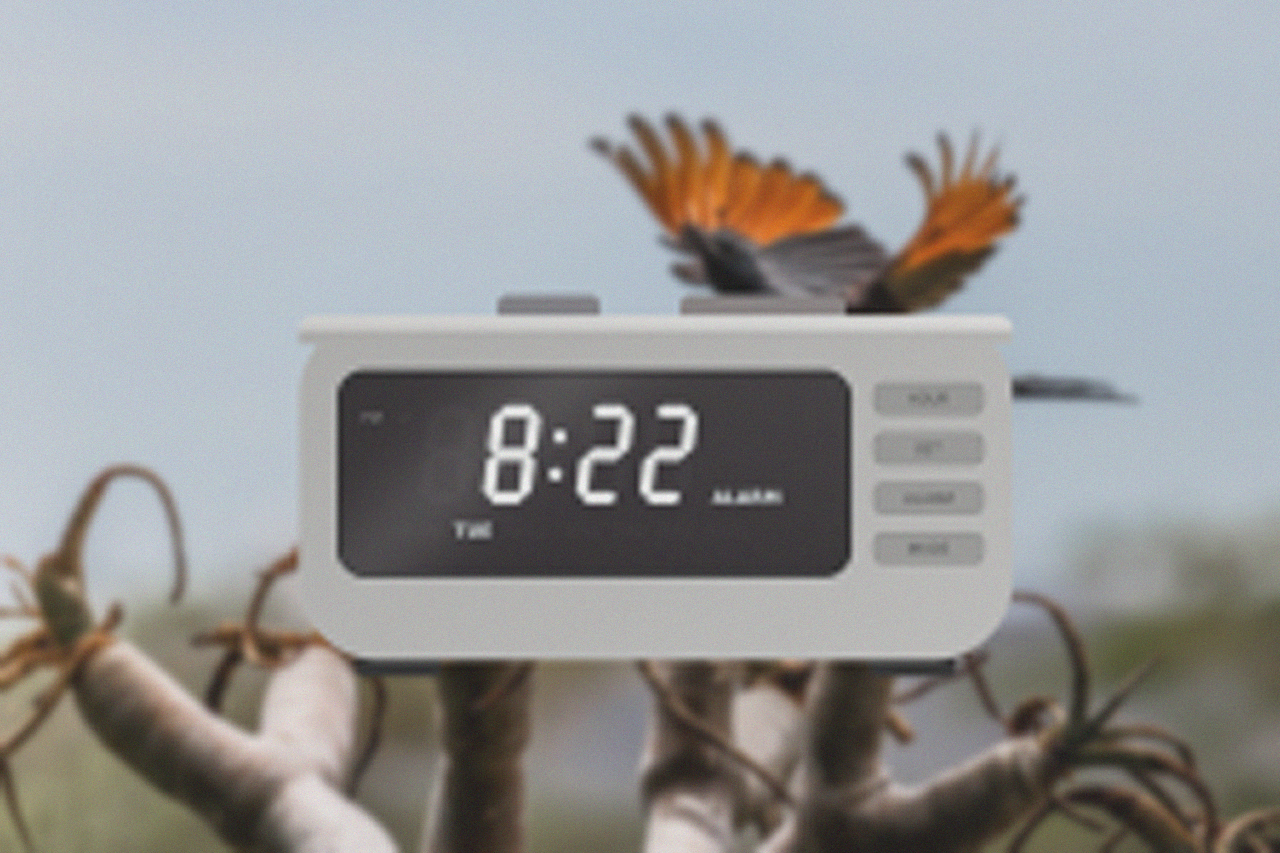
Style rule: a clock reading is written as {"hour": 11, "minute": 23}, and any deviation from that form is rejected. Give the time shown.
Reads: {"hour": 8, "minute": 22}
